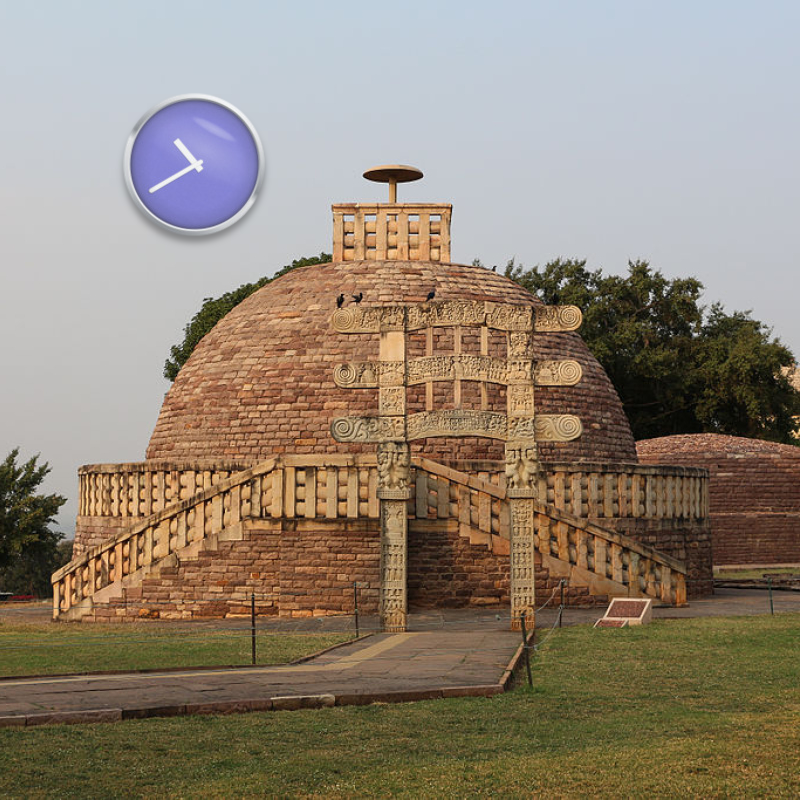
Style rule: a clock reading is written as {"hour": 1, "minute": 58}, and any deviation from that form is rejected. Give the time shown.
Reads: {"hour": 10, "minute": 40}
